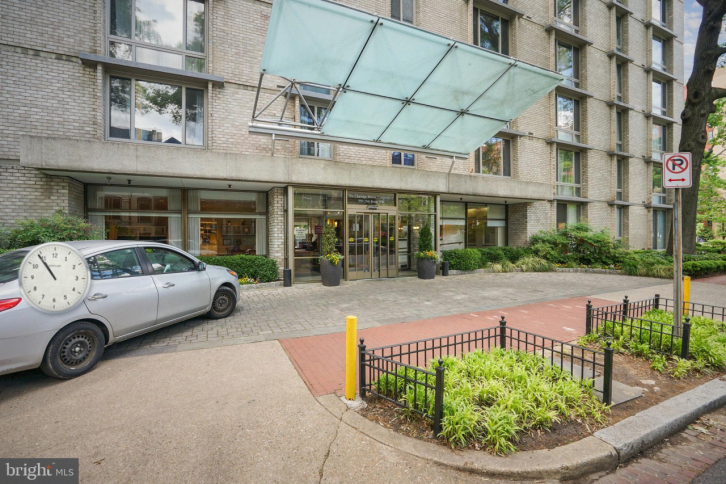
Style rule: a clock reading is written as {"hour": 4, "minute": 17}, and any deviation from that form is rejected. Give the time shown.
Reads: {"hour": 10, "minute": 54}
